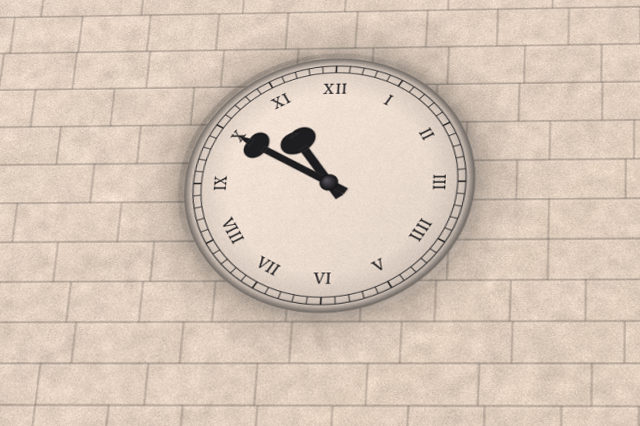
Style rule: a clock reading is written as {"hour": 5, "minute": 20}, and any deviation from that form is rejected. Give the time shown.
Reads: {"hour": 10, "minute": 50}
